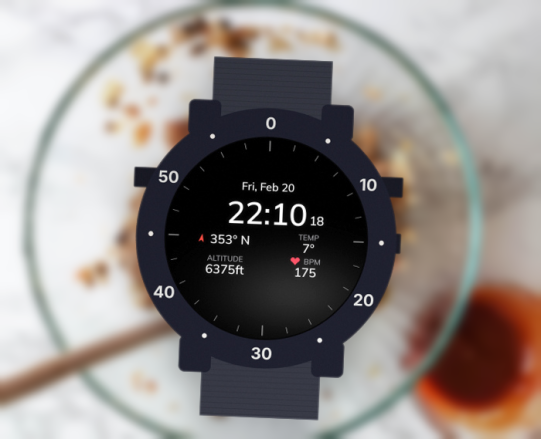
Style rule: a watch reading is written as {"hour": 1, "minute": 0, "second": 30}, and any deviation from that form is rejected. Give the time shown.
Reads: {"hour": 22, "minute": 10, "second": 18}
